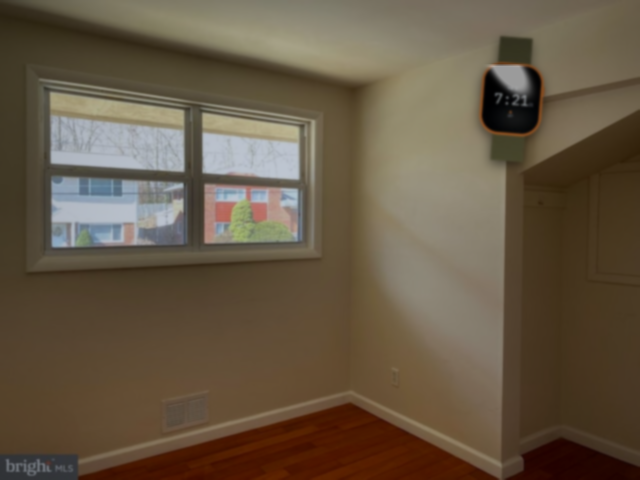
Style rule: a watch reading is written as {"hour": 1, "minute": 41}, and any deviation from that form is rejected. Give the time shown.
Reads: {"hour": 7, "minute": 21}
